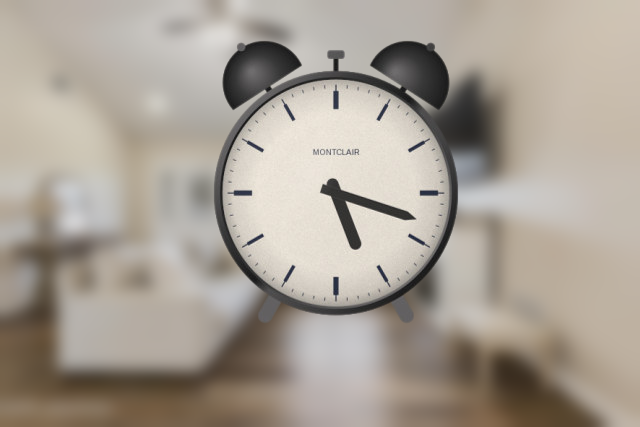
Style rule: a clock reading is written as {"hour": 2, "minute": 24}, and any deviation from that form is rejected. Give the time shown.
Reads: {"hour": 5, "minute": 18}
